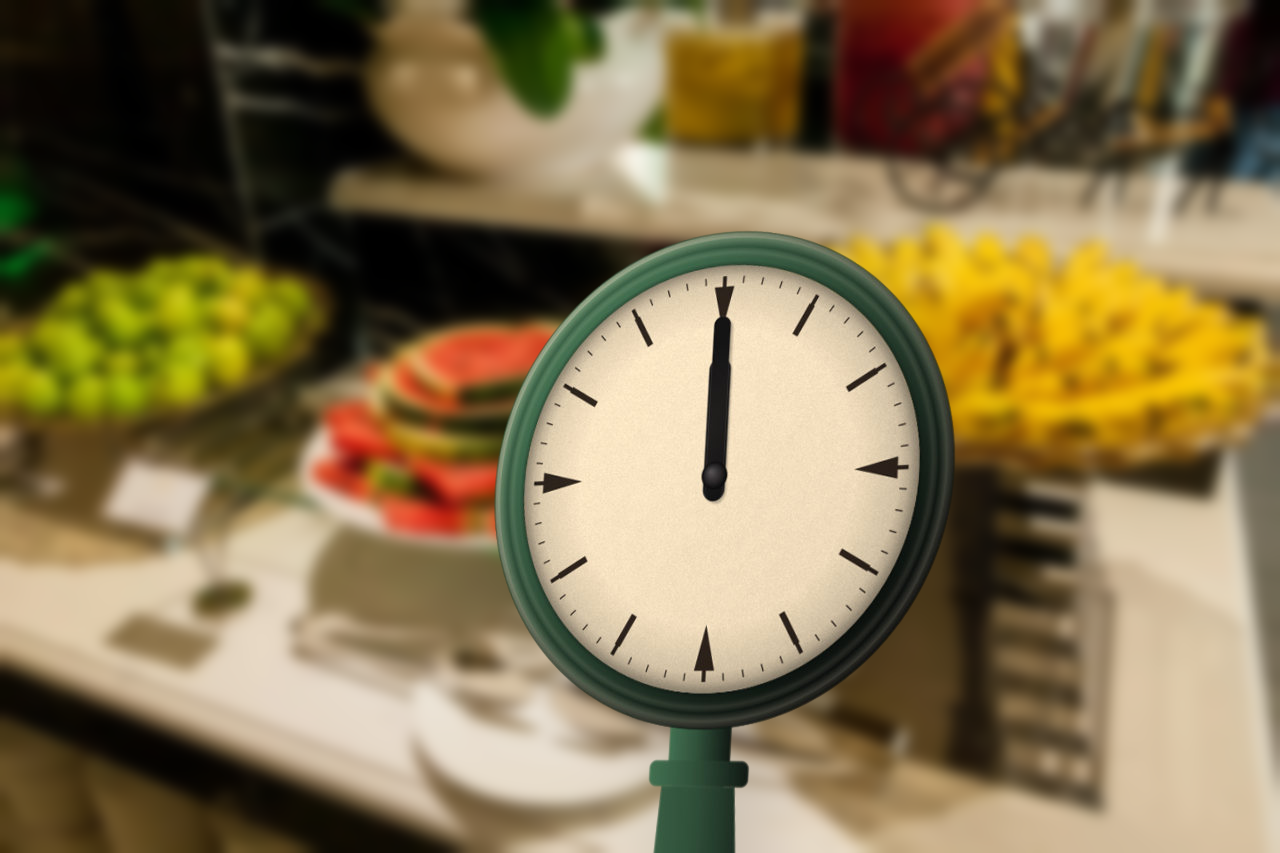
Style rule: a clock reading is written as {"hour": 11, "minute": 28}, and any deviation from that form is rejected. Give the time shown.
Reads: {"hour": 12, "minute": 0}
